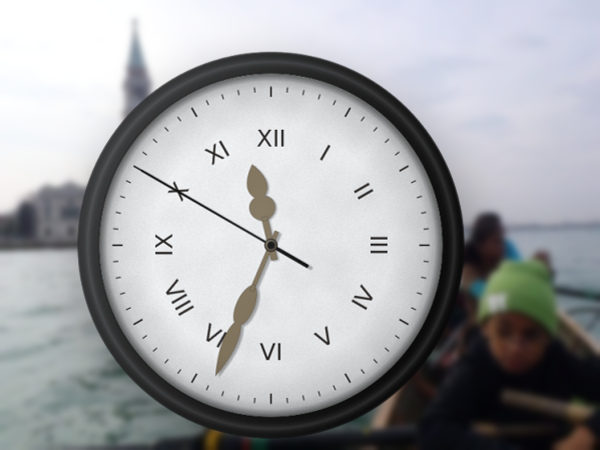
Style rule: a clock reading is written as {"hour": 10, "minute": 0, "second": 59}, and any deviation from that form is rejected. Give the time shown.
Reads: {"hour": 11, "minute": 33, "second": 50}
